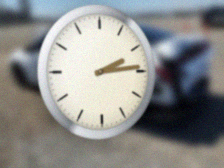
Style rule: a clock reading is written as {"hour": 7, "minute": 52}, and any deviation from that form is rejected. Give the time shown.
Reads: {"hour": 2, "minute": 14}
